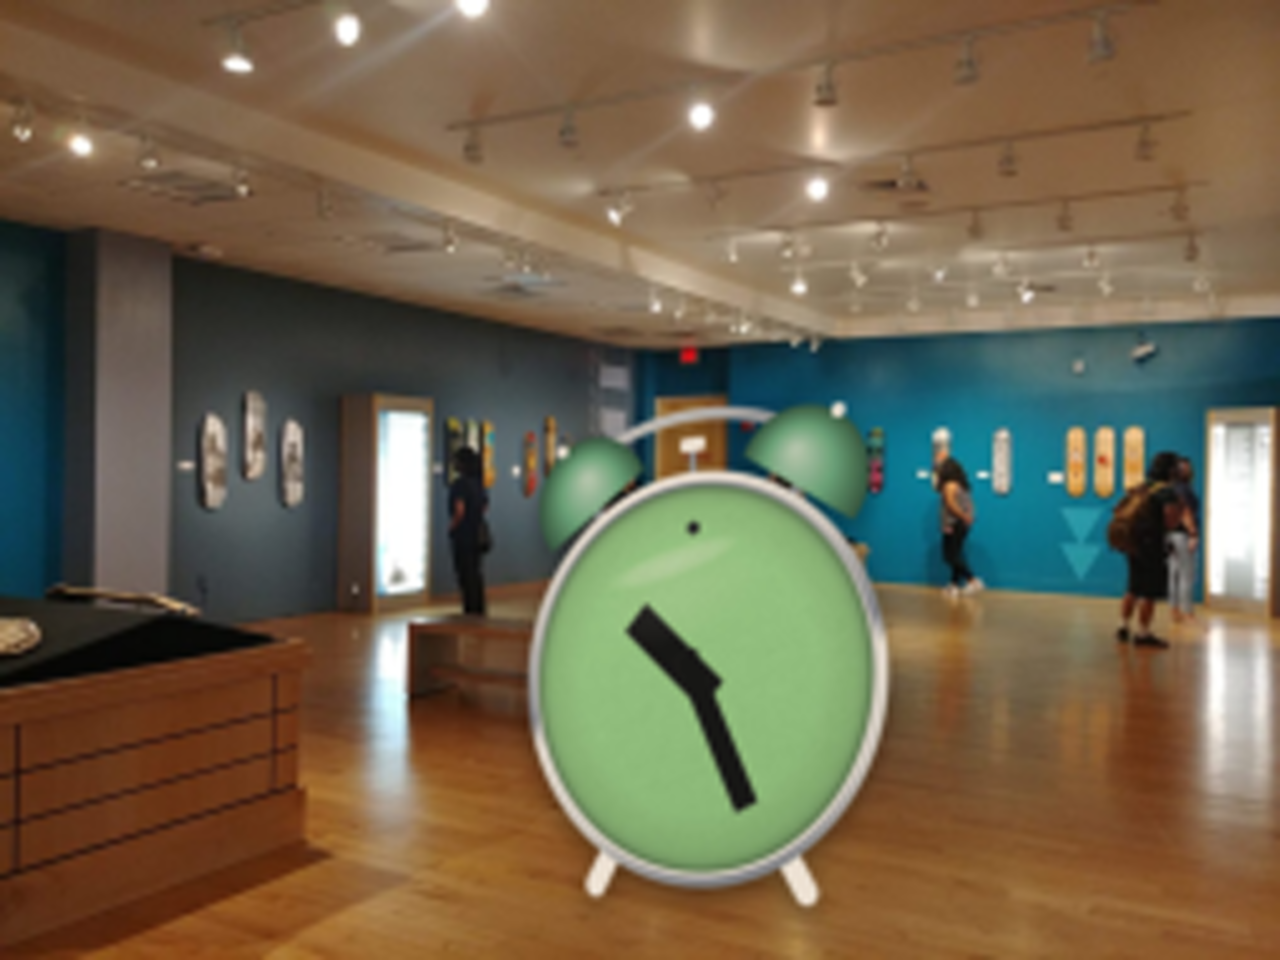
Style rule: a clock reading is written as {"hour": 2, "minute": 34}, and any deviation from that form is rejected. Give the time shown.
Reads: {"hour": 10, "minute": 26}
